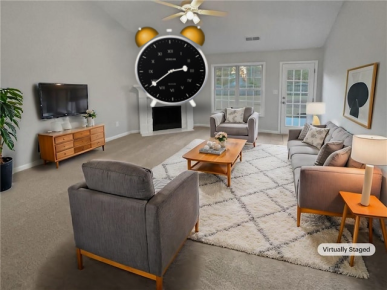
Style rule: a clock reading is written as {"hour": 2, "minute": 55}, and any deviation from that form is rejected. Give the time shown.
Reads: {"hour": 2, "minute": 39}
